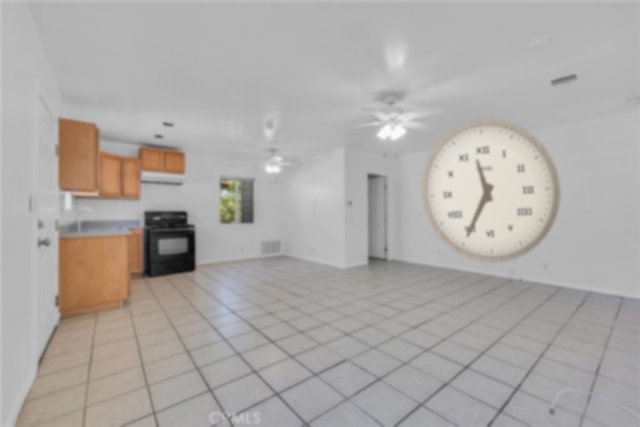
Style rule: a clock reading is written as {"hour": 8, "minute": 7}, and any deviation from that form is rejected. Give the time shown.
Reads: {"hour": 11, "minute": 35}
